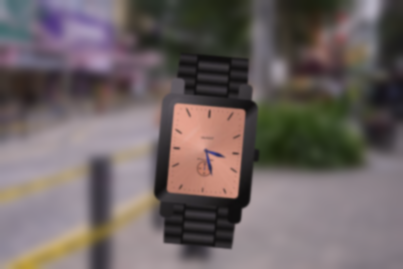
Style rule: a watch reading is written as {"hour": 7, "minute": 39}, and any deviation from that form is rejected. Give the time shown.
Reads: {"hour": 3, "minute": 27}
